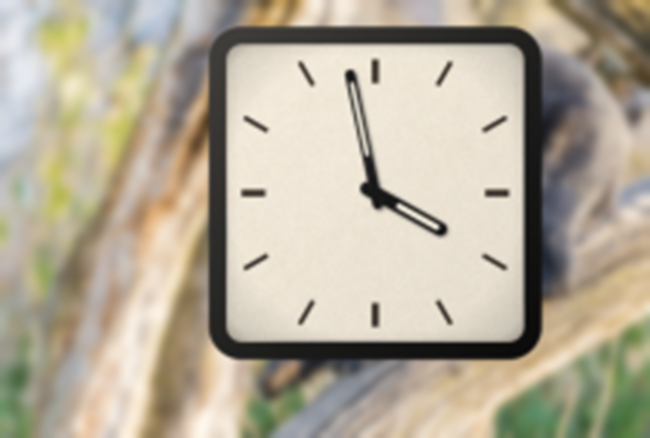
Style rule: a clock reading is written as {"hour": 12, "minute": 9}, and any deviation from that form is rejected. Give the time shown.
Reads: {"hour": 3, "minute": 58}
